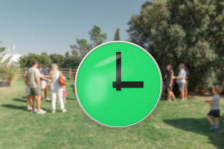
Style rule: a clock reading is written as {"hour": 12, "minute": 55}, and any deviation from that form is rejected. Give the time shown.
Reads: {"hour": 3, "minute": 0}
